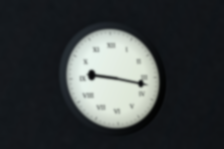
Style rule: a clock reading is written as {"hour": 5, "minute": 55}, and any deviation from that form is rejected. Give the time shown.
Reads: {"hour": 9, "minute": 17}
